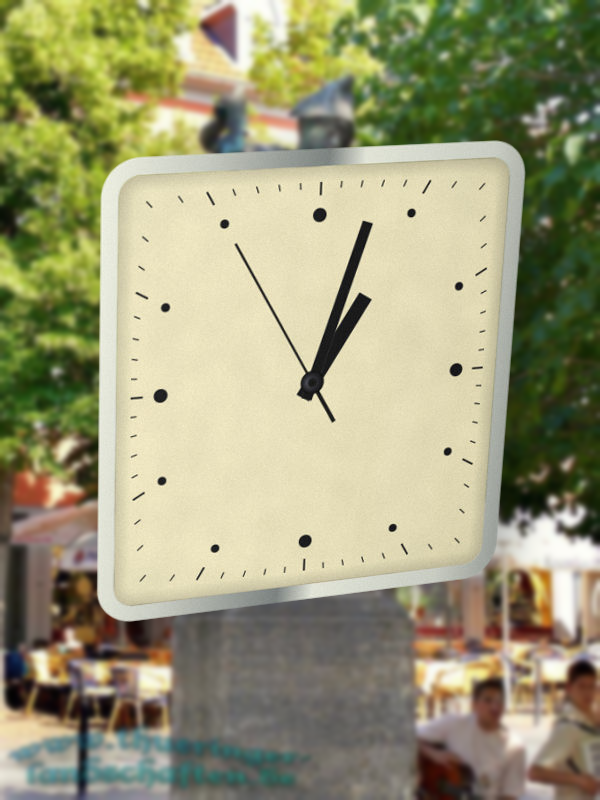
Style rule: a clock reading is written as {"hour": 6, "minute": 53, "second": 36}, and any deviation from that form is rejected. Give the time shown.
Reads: {"hour": 1, "minute": 2, "second": 55}
